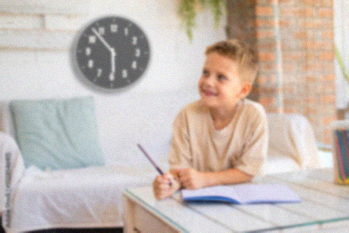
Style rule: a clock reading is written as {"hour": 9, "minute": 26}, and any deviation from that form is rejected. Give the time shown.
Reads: {"hour": 5, "minute": 53}
